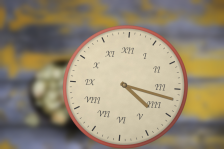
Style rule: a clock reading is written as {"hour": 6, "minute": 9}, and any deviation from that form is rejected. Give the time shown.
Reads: {"hour": 4, "minute": 17}
